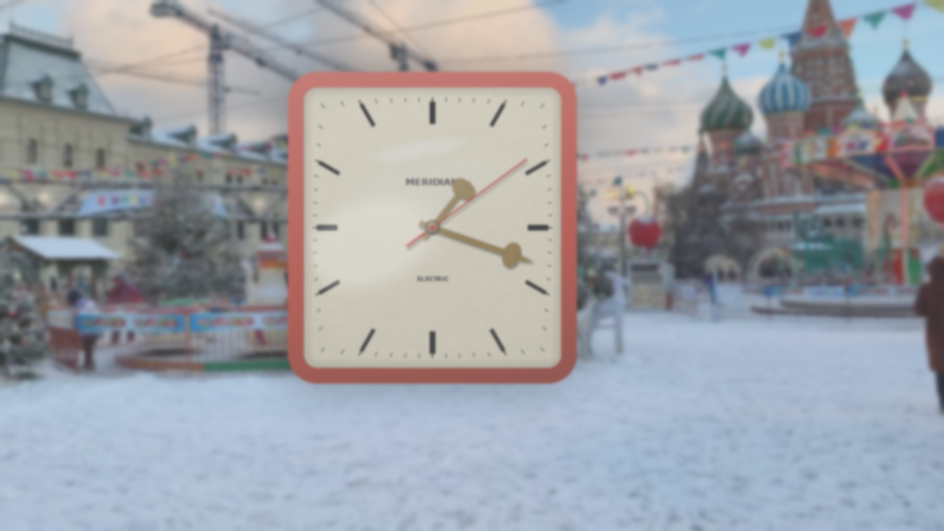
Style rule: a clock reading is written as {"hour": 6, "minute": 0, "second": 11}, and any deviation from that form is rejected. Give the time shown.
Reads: {"hour": 1, "minute": 18, "second": 9}
